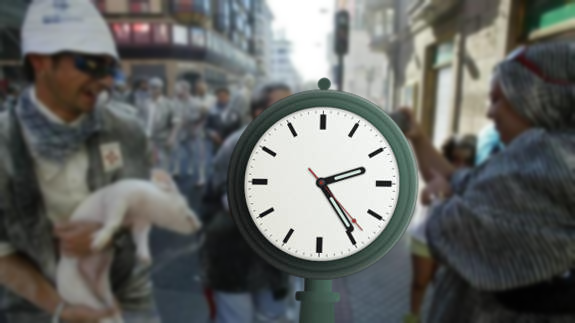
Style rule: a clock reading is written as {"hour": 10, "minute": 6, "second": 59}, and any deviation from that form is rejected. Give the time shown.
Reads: {"hour": 2, "minute": 24, "second": 23}
